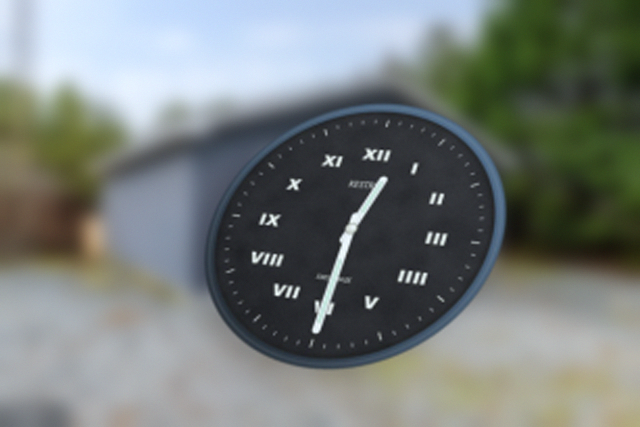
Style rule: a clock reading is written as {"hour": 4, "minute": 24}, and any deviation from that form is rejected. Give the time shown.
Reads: {"hour": 12, "minute": 30}
